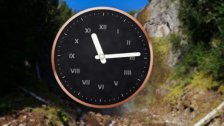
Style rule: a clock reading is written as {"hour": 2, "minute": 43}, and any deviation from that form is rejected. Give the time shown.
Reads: {"hour": 11, "minute": 14}
